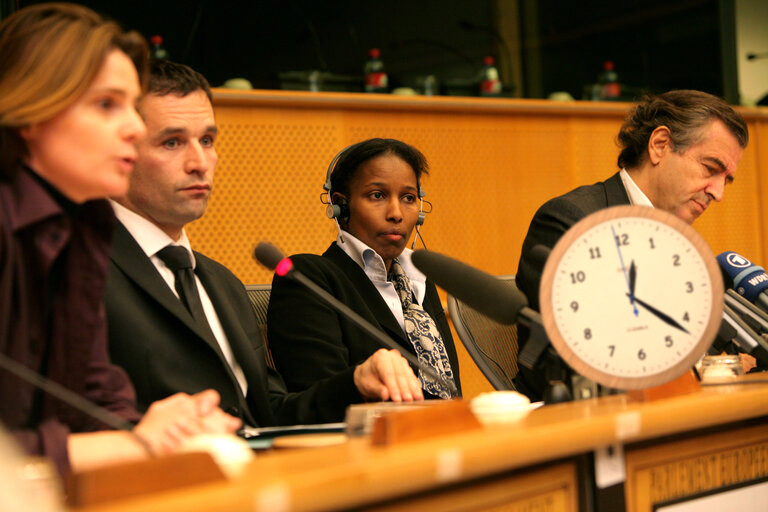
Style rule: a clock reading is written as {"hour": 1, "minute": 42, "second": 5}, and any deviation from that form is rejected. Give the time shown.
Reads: {"hour": 12, "minute": 21, "second": 59}
